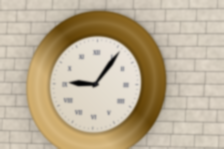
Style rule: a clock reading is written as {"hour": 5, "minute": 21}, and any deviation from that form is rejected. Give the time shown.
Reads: {"hour": 9, "minute": 6}
